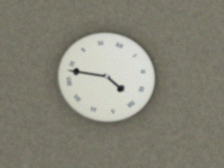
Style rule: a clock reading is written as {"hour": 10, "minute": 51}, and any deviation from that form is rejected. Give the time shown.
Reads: {"hour": 3, "minute": 43}
